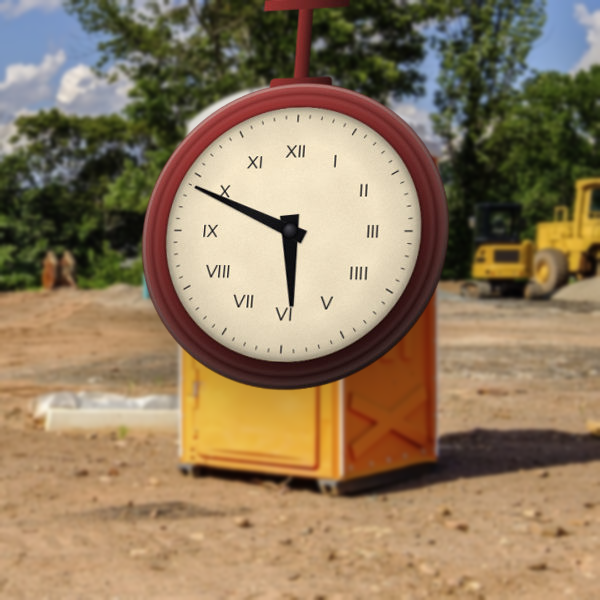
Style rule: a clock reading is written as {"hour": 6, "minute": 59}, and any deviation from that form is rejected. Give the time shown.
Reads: {"hour": 5, "minute": 49}
